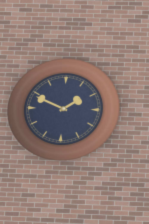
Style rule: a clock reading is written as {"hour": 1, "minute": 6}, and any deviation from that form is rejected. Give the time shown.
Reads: {"hour": 1, "minute": 49}
